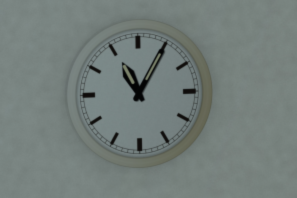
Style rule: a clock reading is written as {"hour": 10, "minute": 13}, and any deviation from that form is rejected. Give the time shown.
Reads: {"hour": 11, "minute": 5}
